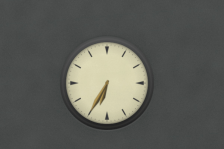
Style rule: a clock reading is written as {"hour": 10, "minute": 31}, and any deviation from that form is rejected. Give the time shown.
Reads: {"hour": 6, "minute": 35}
